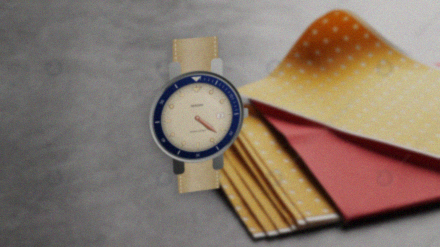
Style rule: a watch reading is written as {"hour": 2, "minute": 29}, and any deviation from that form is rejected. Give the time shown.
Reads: {"hour": 4, "minute": 22}
